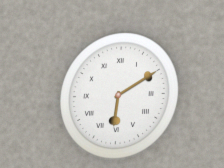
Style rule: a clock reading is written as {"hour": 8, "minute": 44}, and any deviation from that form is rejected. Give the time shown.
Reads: {"hour": 6, "minute": 10}
